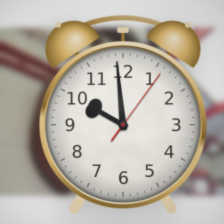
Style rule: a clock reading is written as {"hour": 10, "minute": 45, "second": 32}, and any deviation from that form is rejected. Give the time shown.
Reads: {"hour": 9, "minute": 59, "second": 6}
